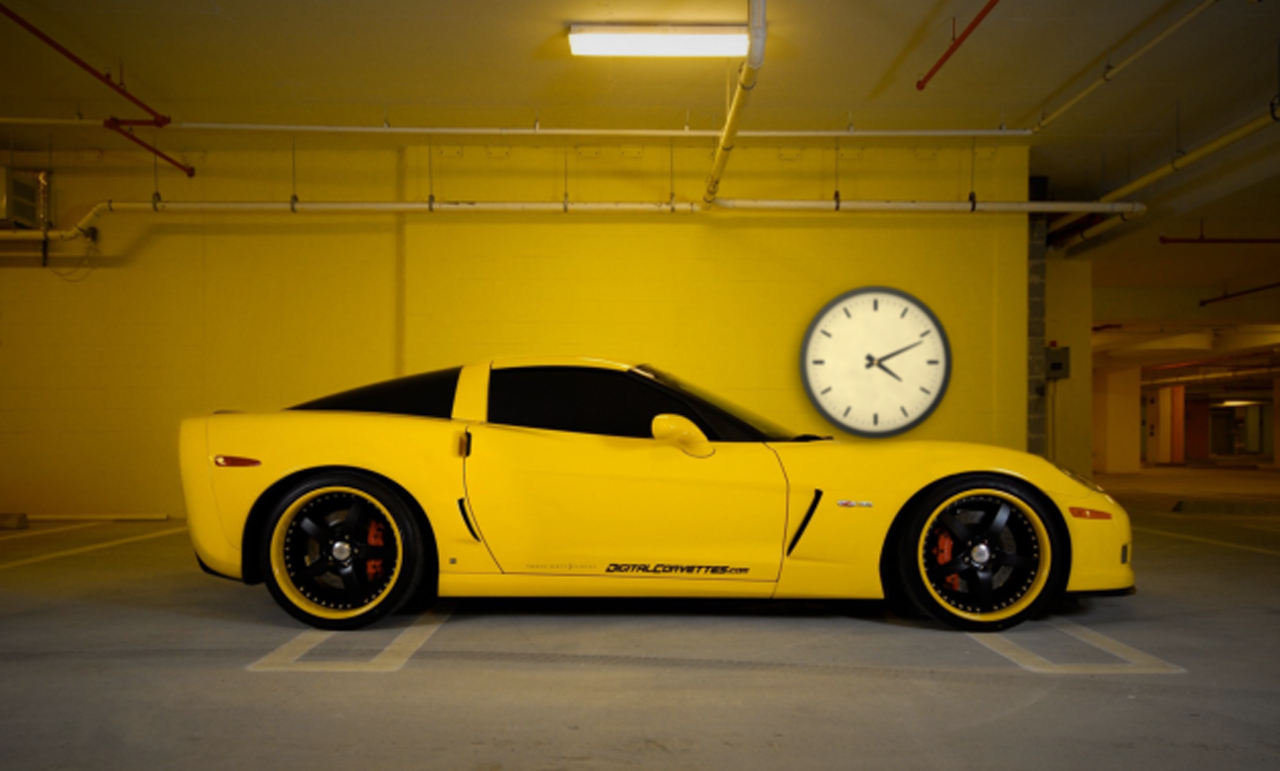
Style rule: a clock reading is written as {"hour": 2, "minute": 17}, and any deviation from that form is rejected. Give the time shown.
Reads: {"hour": 4, "minute": 11}
